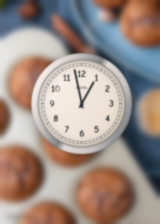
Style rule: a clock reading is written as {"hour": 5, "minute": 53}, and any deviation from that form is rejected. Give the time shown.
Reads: {"hour": 12, "minute": 58}
